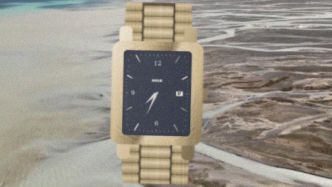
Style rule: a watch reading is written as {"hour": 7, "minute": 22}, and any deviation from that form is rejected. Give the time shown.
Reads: {"hour": 7, "minute": 34}
